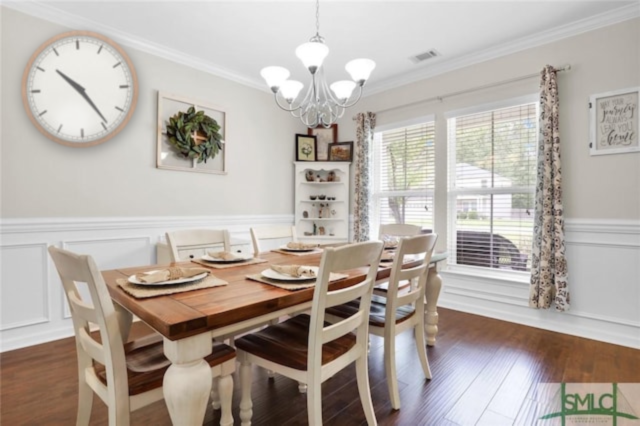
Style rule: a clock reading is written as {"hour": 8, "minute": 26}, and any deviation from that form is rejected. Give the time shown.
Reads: {"hour": 10, "minute": 24}
